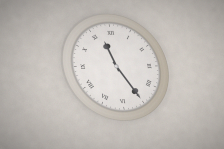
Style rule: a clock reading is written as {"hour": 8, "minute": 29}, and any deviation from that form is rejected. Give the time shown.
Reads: {"hour": 11, "minute": 25}
